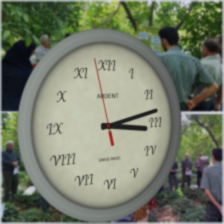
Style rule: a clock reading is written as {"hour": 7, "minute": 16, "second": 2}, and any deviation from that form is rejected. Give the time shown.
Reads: {"hour": 3, "minute": 12, "second": 58}
